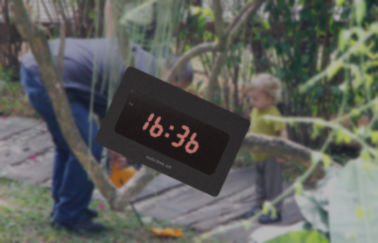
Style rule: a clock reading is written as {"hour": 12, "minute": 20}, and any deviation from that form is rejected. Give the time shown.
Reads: {"hour": 16, "minute": 36}
